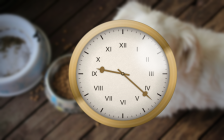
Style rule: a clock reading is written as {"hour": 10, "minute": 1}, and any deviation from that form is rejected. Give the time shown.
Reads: {"hour": 9, "minute": 22}
